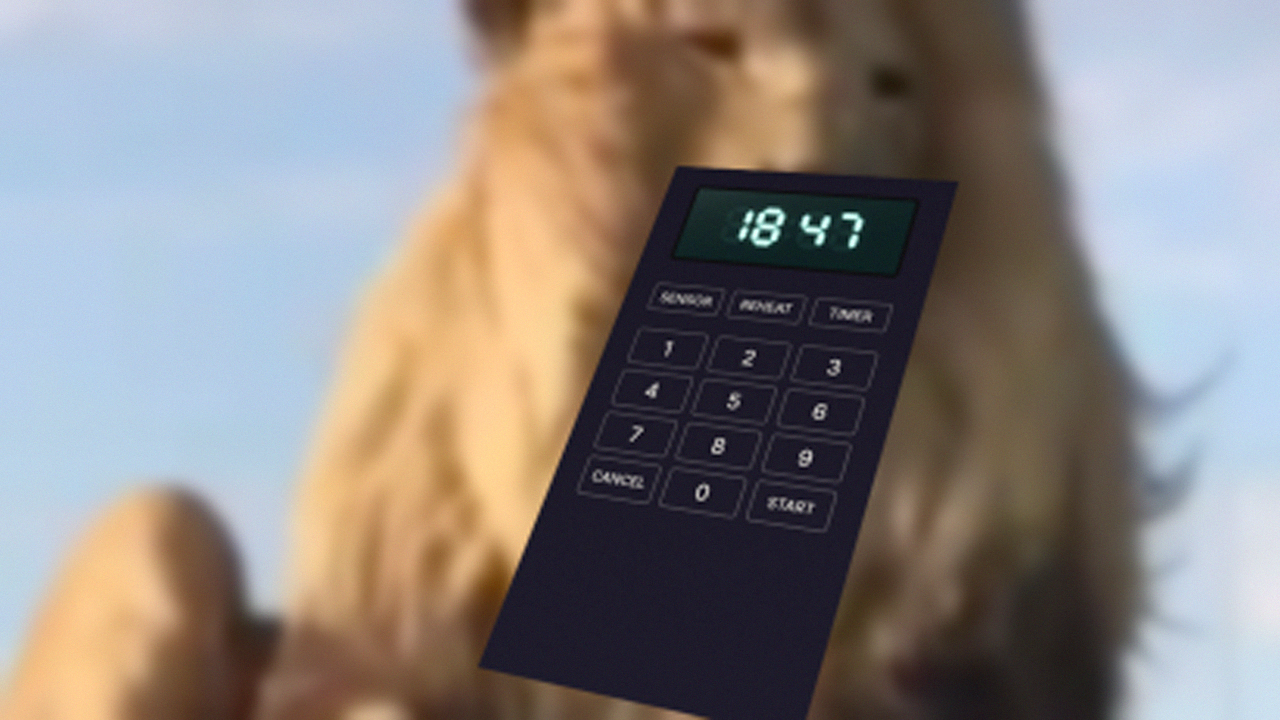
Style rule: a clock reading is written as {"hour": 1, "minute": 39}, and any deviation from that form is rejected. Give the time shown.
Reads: {"hour": 18, "minute": 47}
